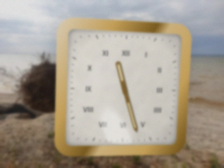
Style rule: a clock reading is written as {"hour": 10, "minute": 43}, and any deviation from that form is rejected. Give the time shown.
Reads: {"hour": 11, "minute": 27}
